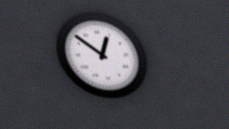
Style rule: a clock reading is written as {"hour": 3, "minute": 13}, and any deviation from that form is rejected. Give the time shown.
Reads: {"hour": 12, "minute": 52}
